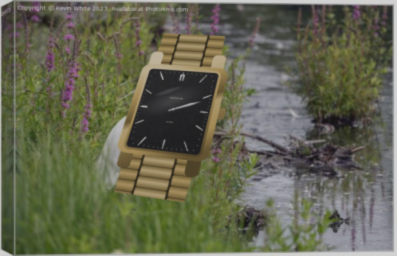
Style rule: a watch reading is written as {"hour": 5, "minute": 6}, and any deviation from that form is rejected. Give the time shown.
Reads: {"hour": 2, "minute": 11}
